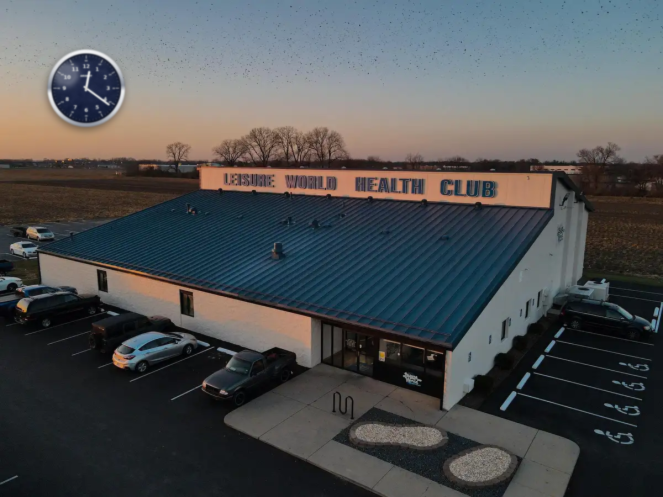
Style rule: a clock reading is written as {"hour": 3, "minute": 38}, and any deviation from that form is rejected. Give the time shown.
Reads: {"hour": 12, "minute": 21}
